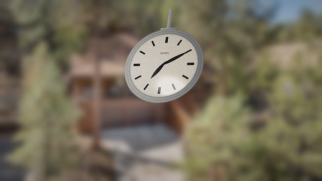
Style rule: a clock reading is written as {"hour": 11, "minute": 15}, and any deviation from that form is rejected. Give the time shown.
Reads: {"hour": 7, "minute": 10}
